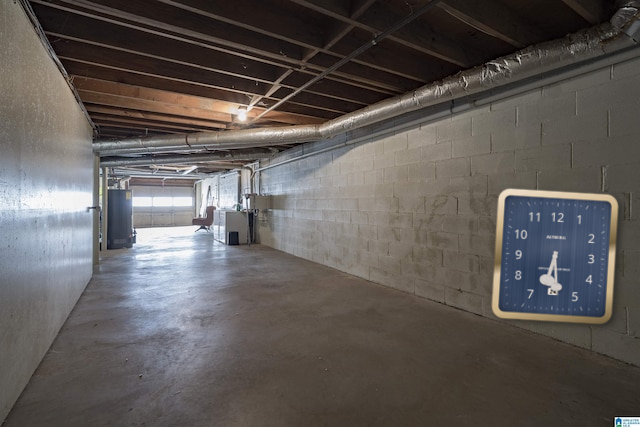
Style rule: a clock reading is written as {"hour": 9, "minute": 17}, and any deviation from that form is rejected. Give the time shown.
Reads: {"hour": 6, "minute": 29}
